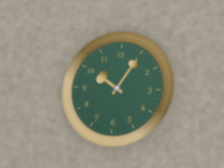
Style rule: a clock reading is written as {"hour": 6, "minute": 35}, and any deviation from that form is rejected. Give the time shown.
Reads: {"hour": 10, "minute": 5}
